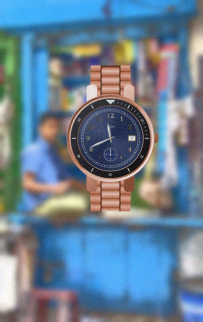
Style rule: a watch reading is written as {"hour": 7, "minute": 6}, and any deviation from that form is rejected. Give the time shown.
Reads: {"hour": 11, "minute": 41}
